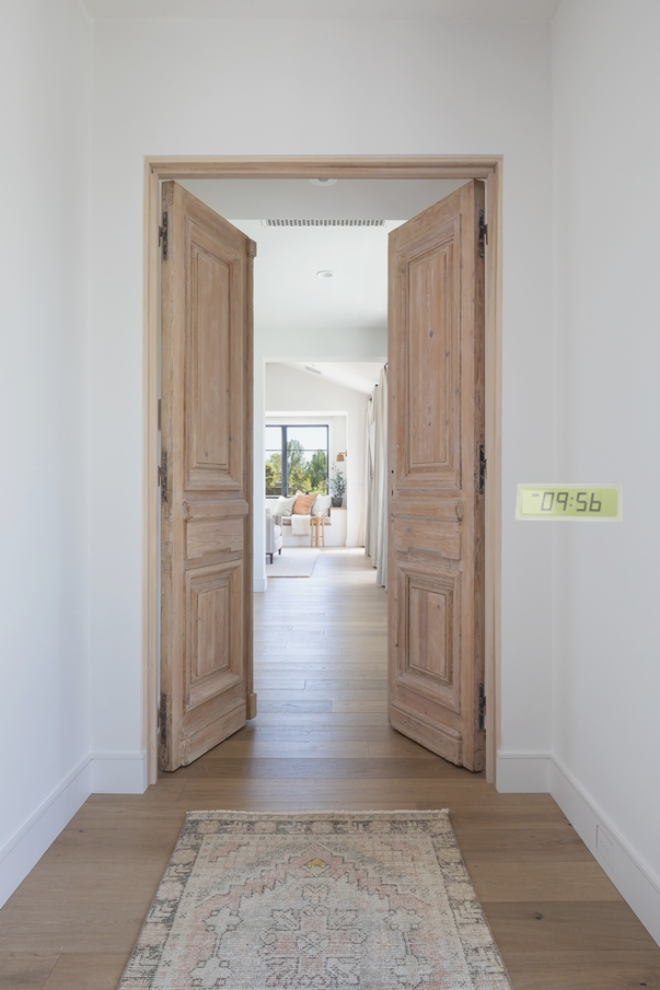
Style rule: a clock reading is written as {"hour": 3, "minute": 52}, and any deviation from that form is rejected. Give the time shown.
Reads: {"hour": 9, "minute": 56}
